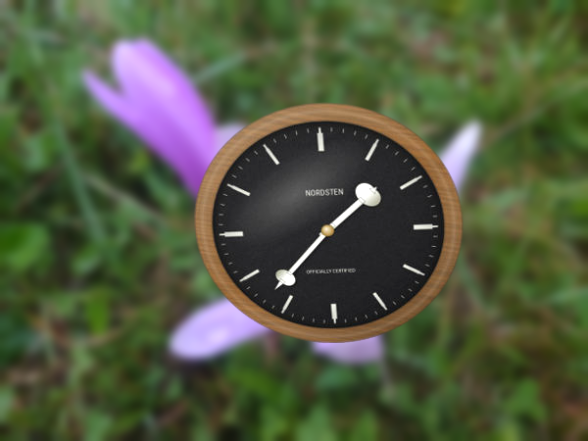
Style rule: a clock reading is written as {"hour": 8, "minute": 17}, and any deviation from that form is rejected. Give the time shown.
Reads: {"hour": 1, "minute": 37}
